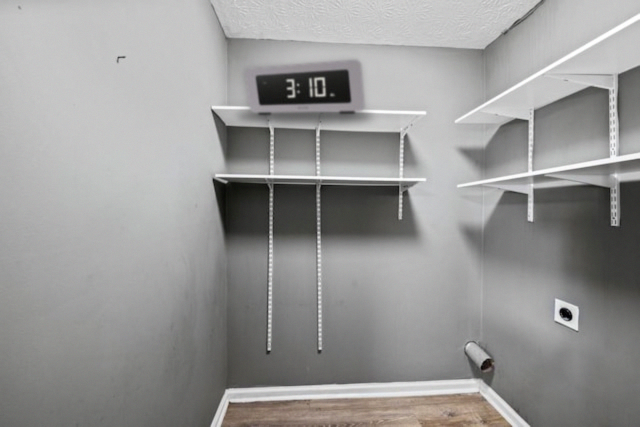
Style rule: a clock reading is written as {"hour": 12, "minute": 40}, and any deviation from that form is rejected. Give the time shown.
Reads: {"hour": 3, "minute": 10}
